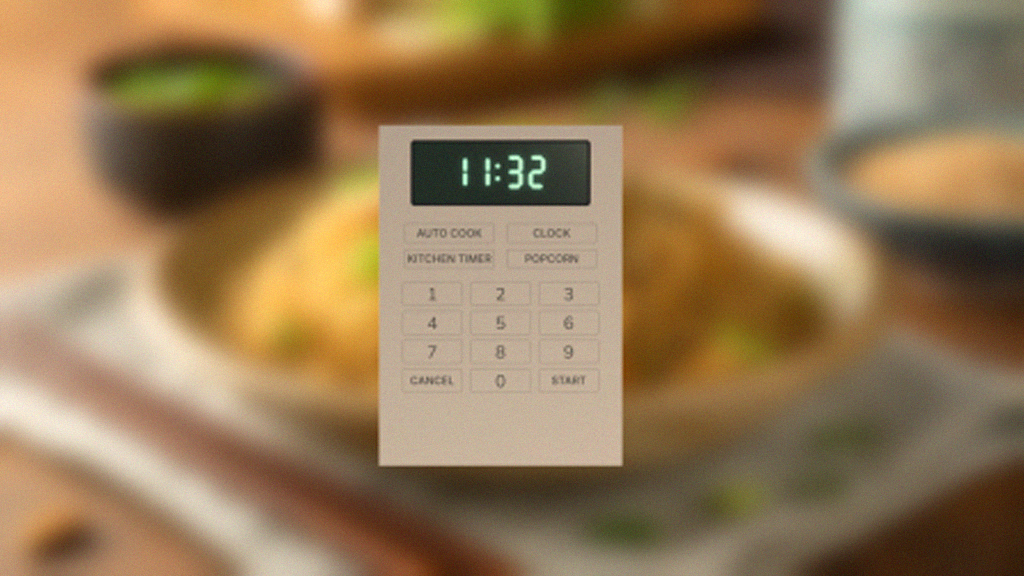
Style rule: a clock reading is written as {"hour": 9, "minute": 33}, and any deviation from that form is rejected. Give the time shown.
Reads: {"hour": 11, "minute": 32}
